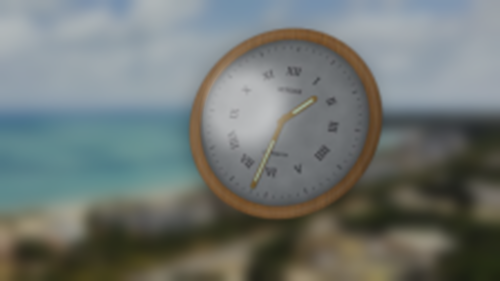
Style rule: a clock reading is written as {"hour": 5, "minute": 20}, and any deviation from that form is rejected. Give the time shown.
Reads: {"hour": 1, "minute": 32}
